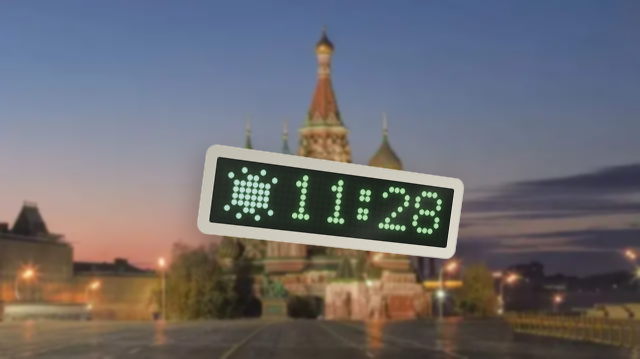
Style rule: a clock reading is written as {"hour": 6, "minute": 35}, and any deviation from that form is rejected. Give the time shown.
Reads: {"hour": 11, "minute": 28}
